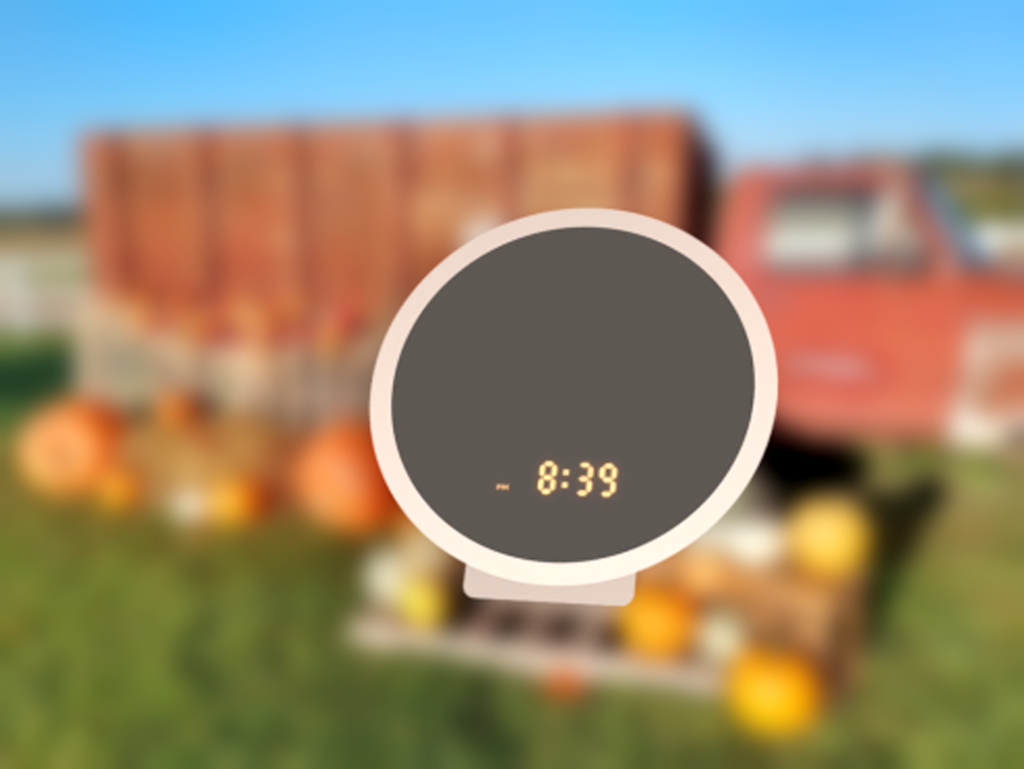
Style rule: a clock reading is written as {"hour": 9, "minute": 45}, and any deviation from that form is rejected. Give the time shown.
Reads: {"hour": 8, "minute": 39}
